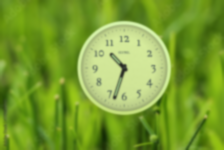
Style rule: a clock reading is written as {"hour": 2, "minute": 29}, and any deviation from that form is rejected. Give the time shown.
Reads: {"hour": 10, "minute": 33}
